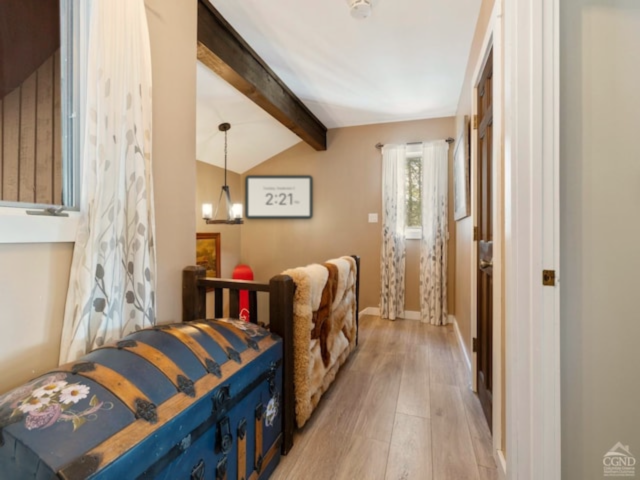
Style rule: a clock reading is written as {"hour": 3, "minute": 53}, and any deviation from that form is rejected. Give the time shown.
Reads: {"hour": 2, "minute": 21}
